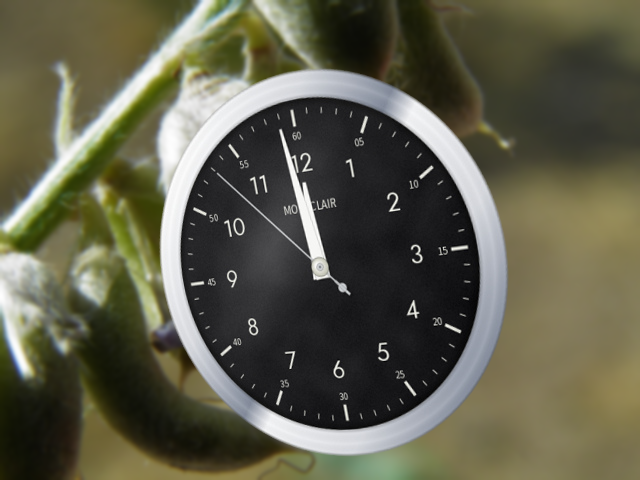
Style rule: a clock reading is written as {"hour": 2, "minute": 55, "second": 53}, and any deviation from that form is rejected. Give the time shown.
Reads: {"hour": 11, "minute": 58, "second": 53}
